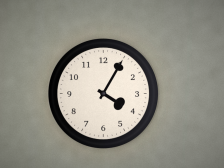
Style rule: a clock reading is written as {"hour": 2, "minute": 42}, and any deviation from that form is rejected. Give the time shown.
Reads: {"hour": 4, "minute": 5}
